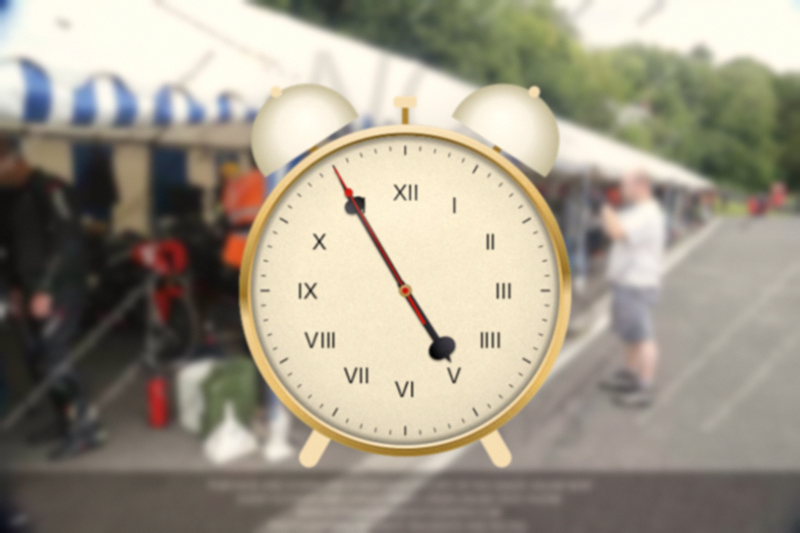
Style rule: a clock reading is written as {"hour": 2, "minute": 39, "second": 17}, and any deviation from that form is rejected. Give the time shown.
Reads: {"hour": 4, "minute": 54, "second": 55}
